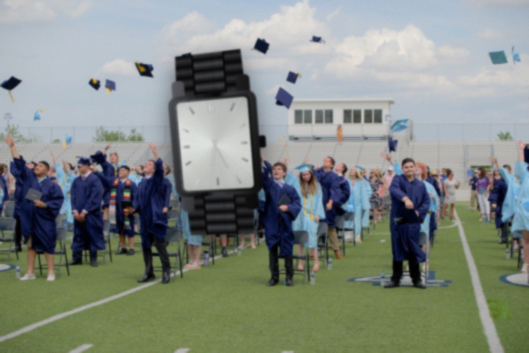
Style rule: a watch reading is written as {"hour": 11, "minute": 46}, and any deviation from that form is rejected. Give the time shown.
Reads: {"hour": 6, "minute": 26}
